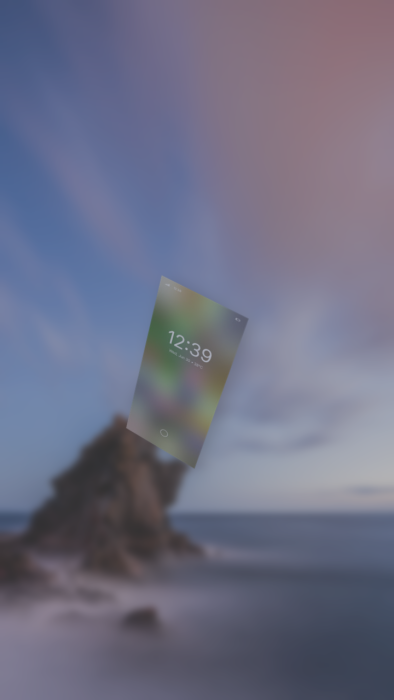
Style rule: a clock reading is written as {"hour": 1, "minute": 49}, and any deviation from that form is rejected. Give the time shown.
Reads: {"hour": 12, "minute": 39}
